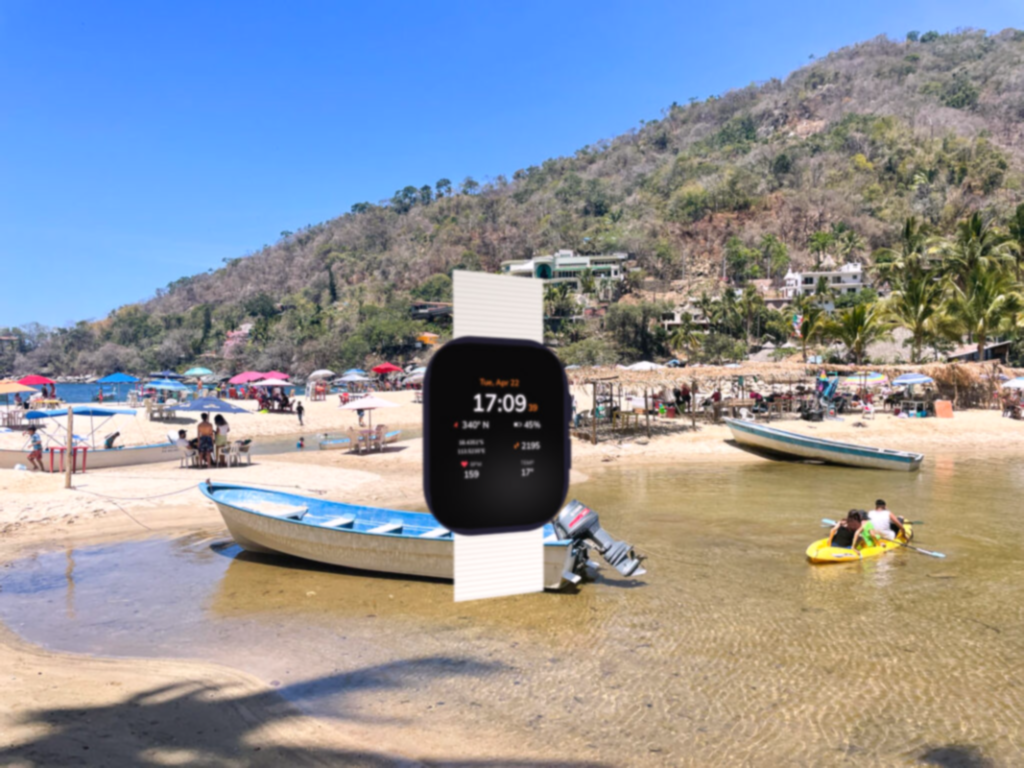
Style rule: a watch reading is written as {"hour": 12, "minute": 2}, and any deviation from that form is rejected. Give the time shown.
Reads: {"hour": 17, "minute": 9}
